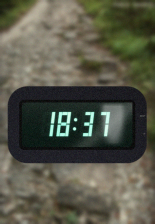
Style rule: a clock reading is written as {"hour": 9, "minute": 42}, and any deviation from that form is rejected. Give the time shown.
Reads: {"hour": 18, "minute": 37}
